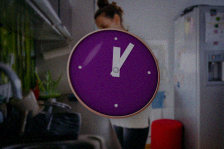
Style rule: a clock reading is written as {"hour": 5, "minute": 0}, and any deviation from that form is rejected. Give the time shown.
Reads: {"hour": 12, "minute": 5}
